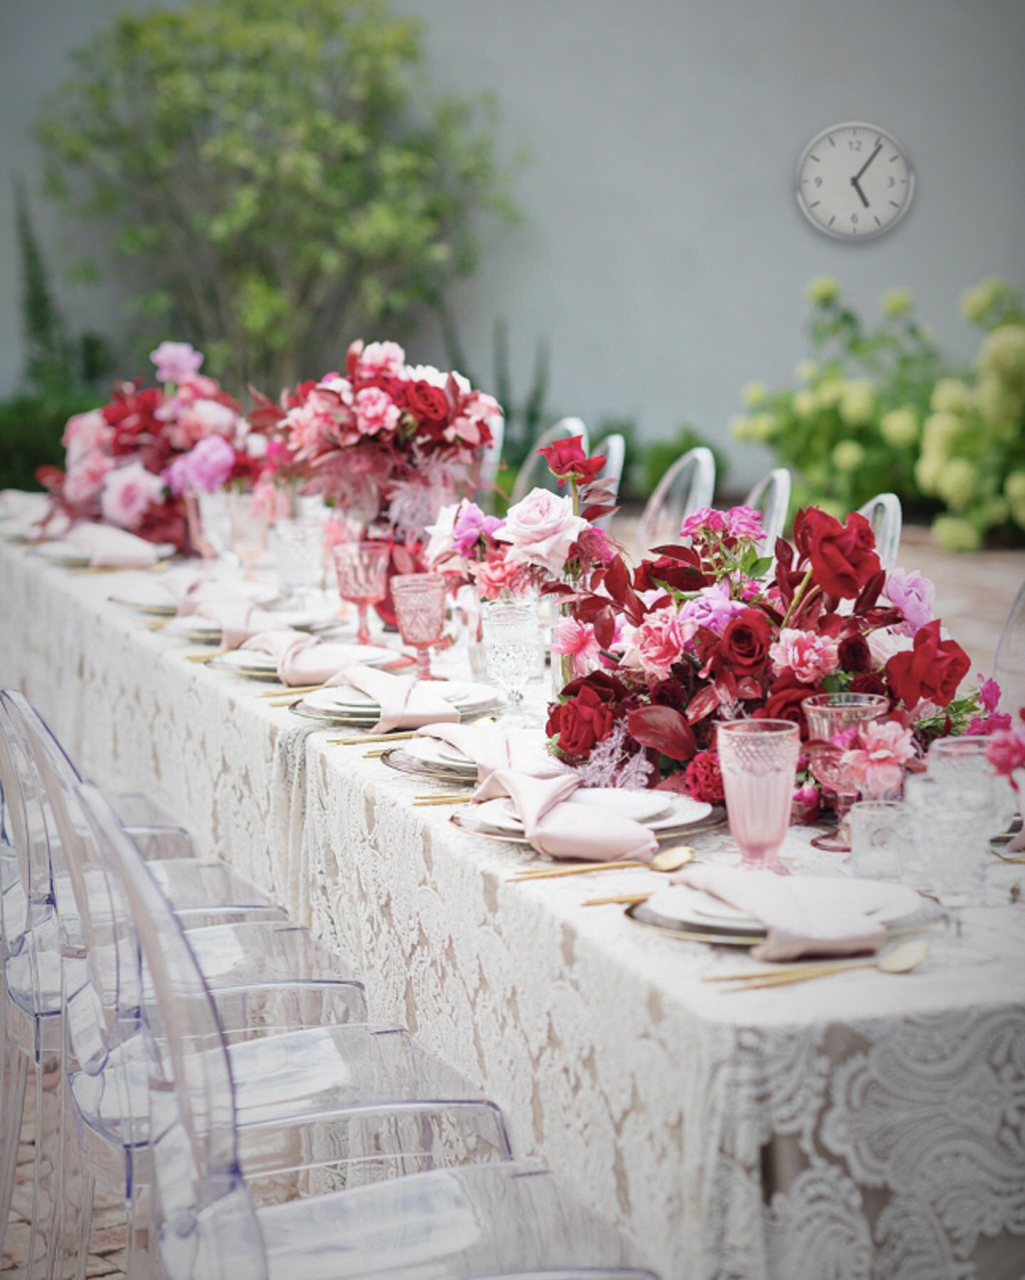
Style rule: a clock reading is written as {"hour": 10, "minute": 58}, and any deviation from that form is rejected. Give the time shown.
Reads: {"hour": 5, "minute": 6}
